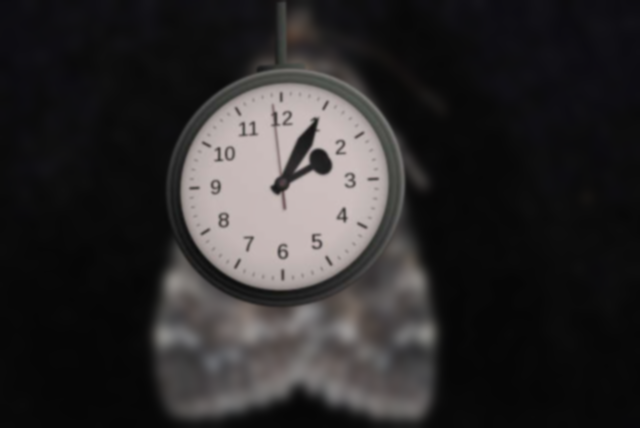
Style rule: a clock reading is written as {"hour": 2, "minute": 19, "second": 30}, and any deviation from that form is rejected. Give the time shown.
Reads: {"hour": 2, "minute": 4, "second": 59}
